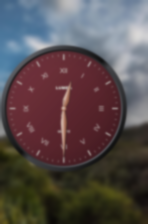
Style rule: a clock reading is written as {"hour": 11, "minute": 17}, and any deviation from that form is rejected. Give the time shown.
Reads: {"hour": 12, "minute": 30}
